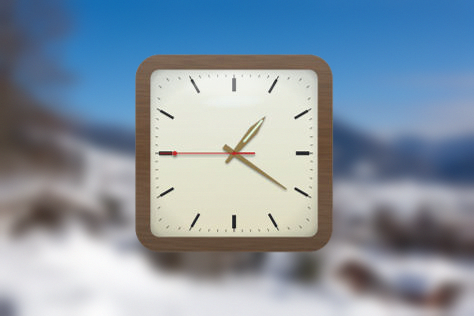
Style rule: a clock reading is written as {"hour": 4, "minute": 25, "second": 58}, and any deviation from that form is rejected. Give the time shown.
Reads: {"hour": 1, "minute": 20, "second": 45}
